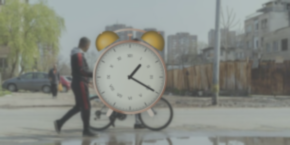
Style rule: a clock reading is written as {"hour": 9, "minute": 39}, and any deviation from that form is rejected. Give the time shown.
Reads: {"hour": 1, "minute": 20}
